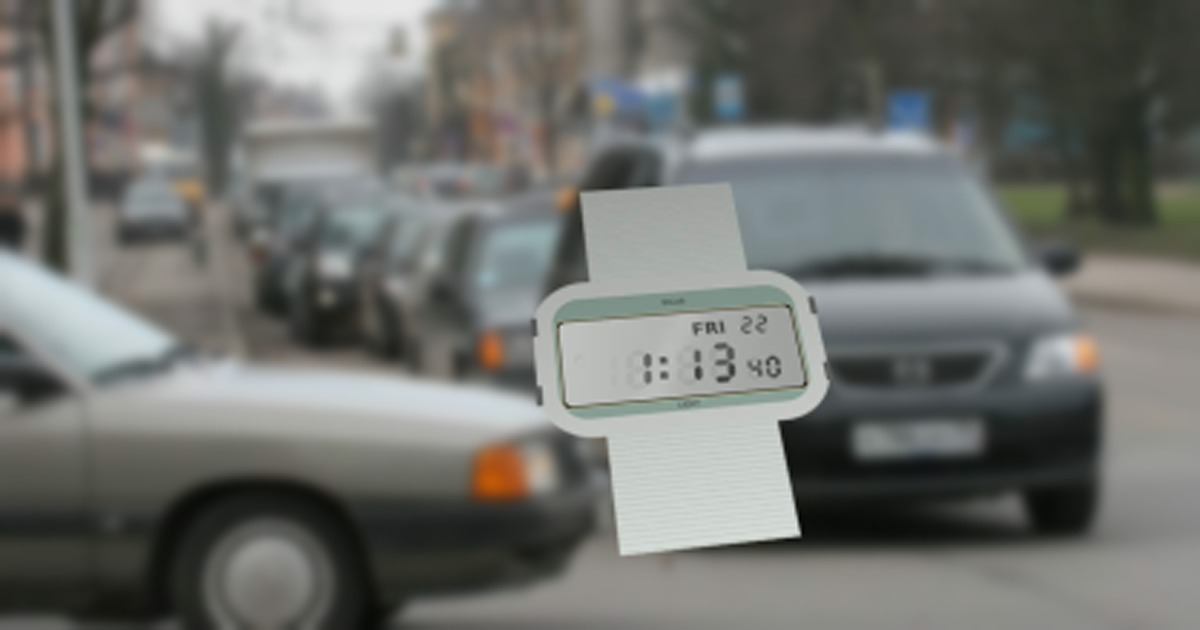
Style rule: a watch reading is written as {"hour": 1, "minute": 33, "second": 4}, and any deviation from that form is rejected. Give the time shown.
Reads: {"hour": 1, "minute": 13, "second": 40}
